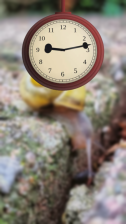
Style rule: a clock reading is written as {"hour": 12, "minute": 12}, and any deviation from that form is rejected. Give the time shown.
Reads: {"hour": 9, "minute": 13}
